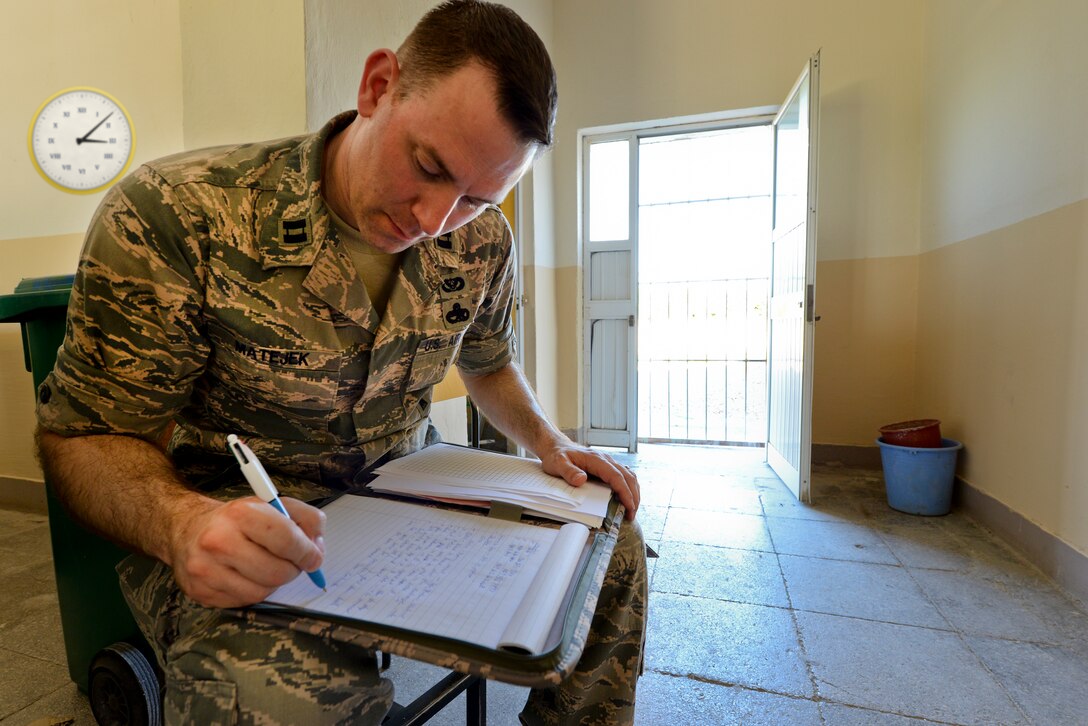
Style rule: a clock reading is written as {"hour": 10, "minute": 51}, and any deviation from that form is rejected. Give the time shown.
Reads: {"hour": 3, "minute": 8}
